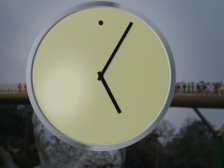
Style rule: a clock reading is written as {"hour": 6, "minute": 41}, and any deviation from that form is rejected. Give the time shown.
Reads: {"hour": 5, "minute": 5}
